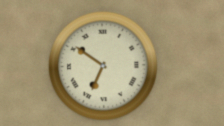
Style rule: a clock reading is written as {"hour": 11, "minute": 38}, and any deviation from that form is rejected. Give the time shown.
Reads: {"hour": 6, "minute": 51}
